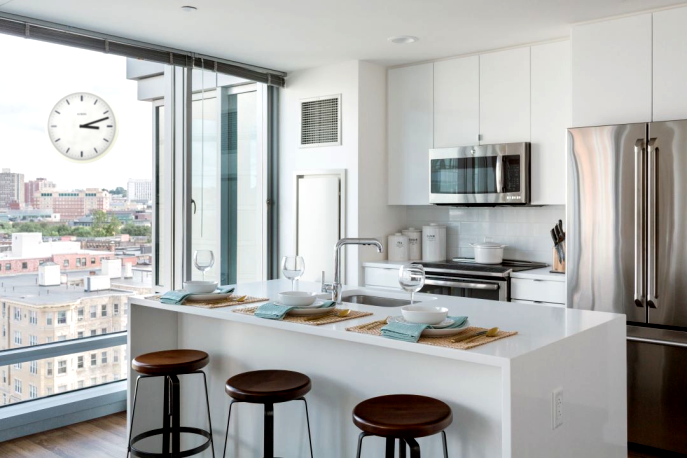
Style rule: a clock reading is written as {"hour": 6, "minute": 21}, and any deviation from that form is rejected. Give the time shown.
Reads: {"hour": 3, "minute": 12}
